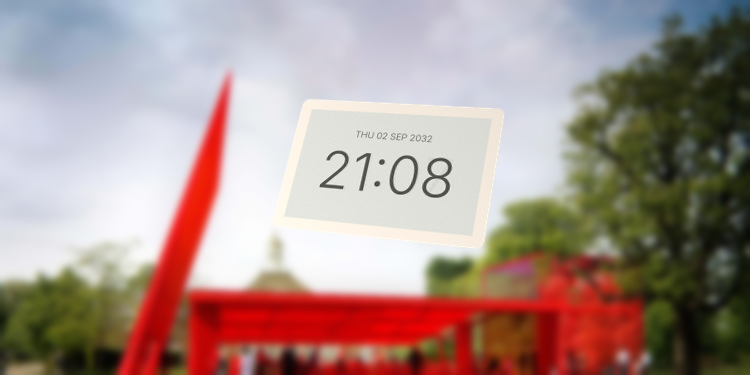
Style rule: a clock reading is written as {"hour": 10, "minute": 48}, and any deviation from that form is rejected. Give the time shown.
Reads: {"hour": 21, "minute": 8}
